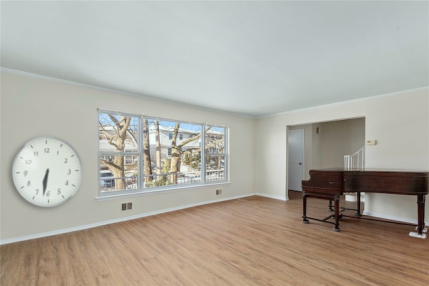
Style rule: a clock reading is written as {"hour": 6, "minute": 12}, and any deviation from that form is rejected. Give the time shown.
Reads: {"hour": 6, "minute": 32}
